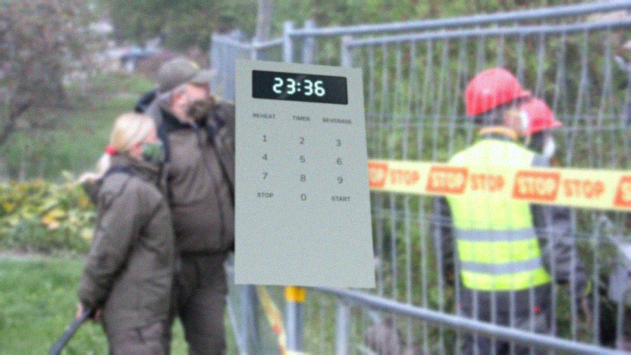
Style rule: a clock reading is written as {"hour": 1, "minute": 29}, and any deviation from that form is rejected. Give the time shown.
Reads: {"hour": 23, "minute": 36}
